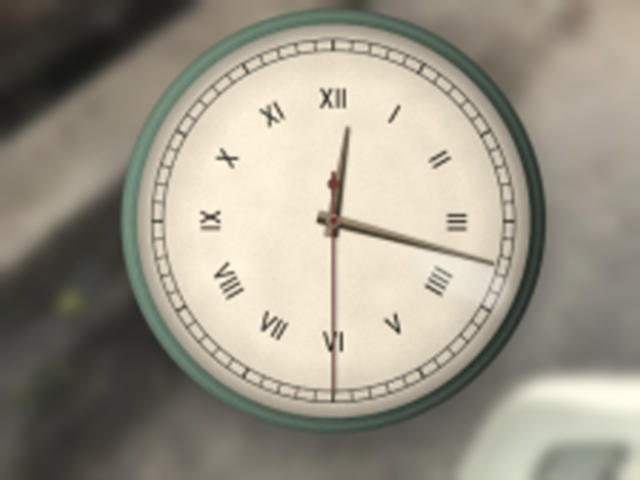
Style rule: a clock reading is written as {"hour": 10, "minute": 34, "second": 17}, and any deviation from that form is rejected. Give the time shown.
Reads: {"hour": 12, "minute": 17, "second": 30}
